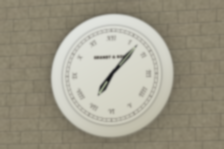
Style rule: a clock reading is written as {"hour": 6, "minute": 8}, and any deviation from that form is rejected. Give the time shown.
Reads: {"hour": 7, "minute": 7}
